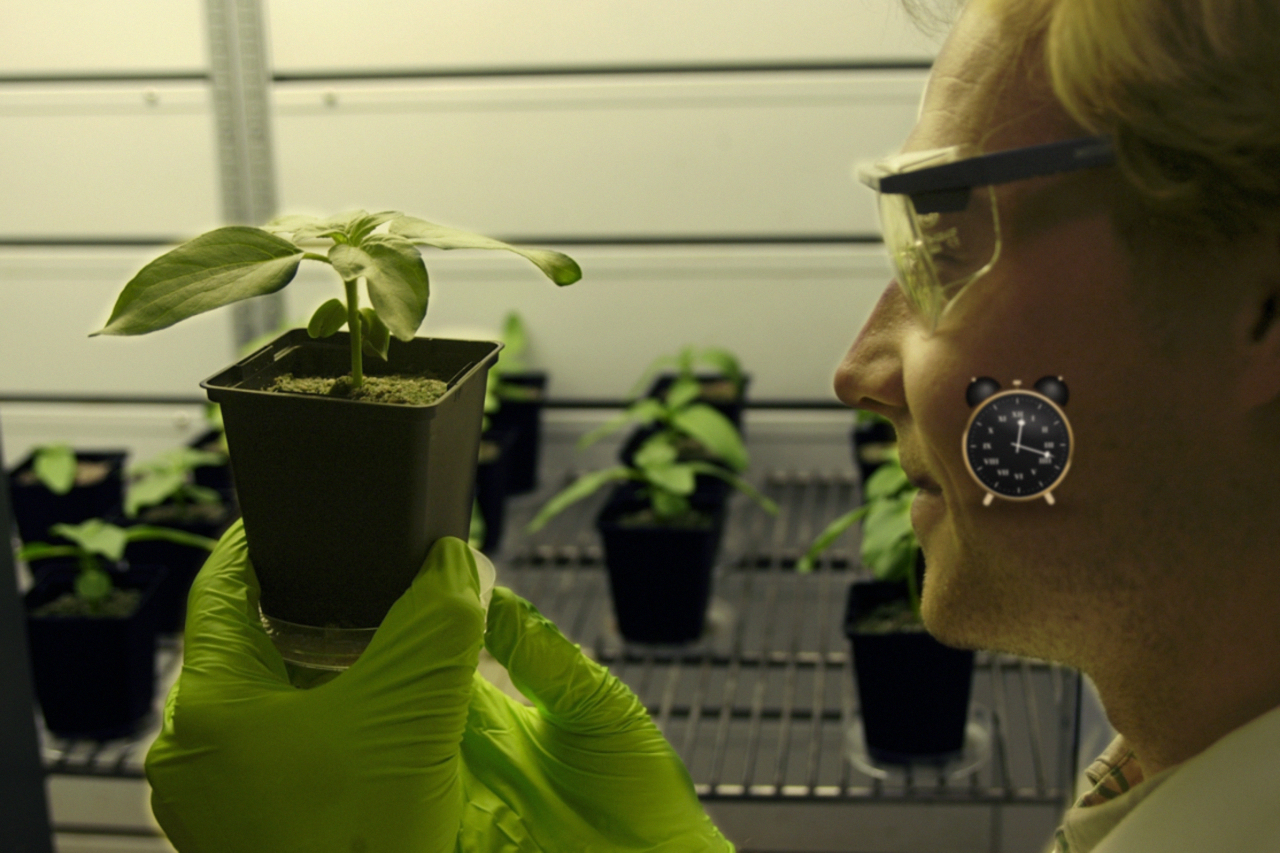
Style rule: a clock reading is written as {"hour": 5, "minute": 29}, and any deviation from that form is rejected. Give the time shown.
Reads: {"hour": 12, "minute": 18}
